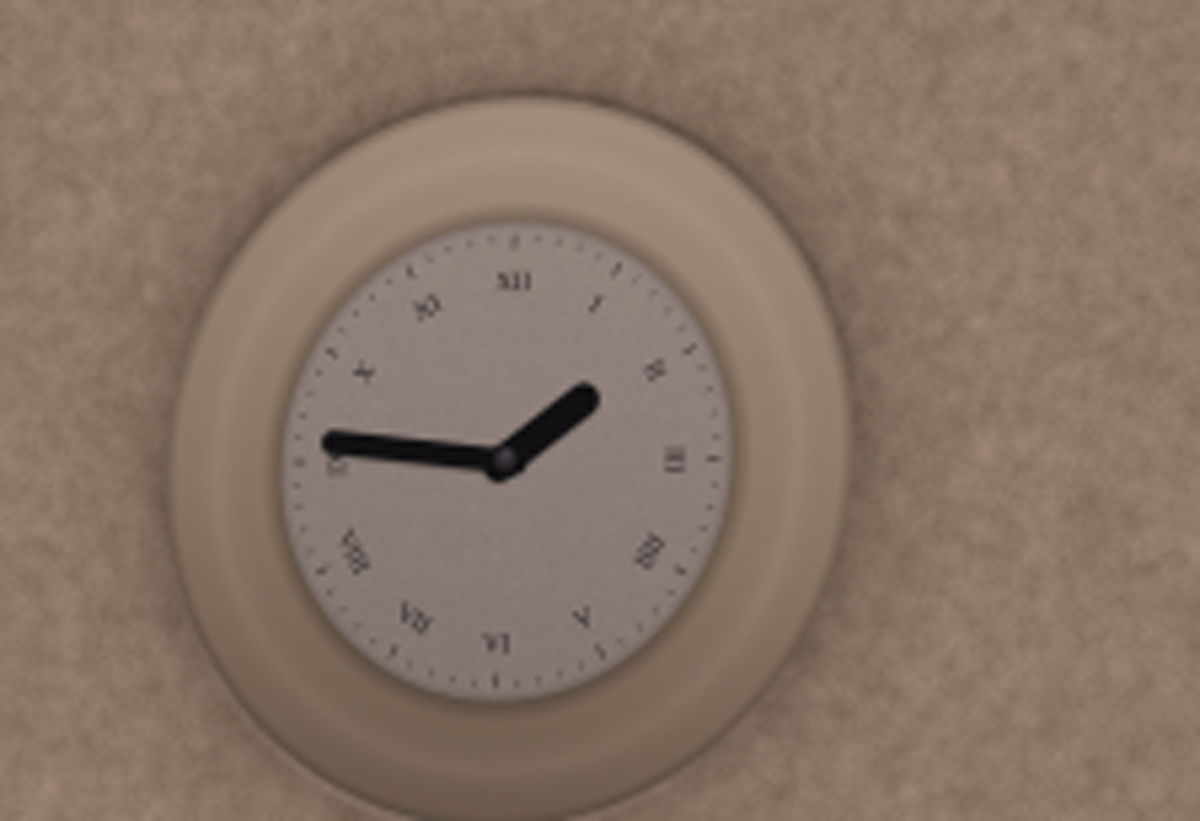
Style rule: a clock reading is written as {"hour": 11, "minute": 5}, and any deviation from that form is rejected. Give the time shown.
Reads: {"hour": 1, "minute": 46}
